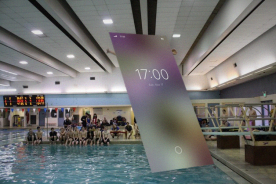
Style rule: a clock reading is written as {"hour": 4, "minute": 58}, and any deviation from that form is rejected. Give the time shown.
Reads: {"hour": 17, "minute": 0}
